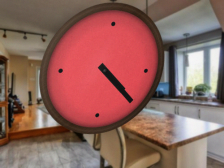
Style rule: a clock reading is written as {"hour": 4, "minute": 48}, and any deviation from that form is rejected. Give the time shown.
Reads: {"hour": 4, "minute": 22}
